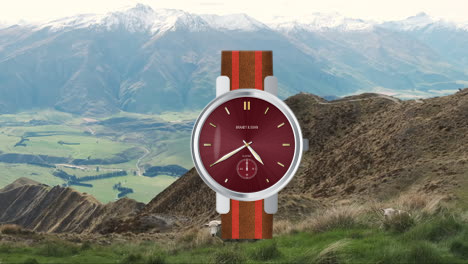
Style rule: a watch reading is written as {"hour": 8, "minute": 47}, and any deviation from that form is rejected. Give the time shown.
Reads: {"hour": 4, "minute": 40}
